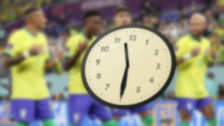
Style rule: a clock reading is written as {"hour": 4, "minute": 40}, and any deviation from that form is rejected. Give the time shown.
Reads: {"hour": 11, "minute": 30}
